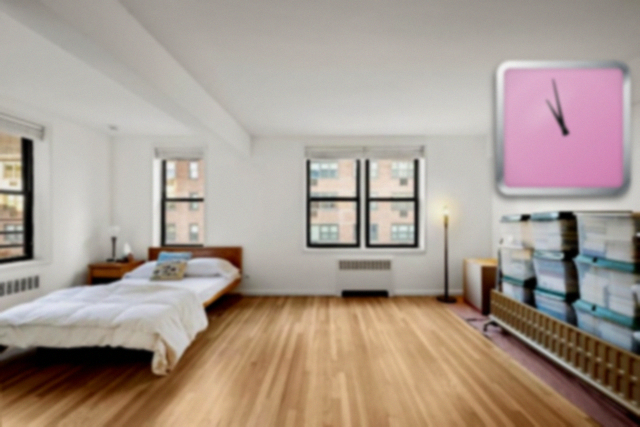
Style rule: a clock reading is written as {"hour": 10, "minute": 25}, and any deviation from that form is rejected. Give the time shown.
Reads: {"hour": 10, "minute": 58}
